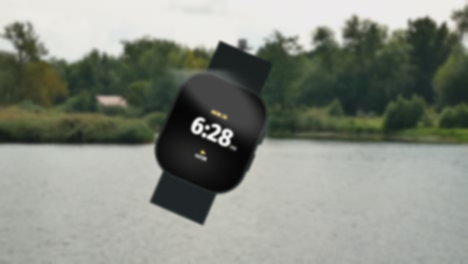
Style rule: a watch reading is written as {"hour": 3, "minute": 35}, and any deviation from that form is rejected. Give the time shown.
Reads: {"hour": 6, "minute": 28}
